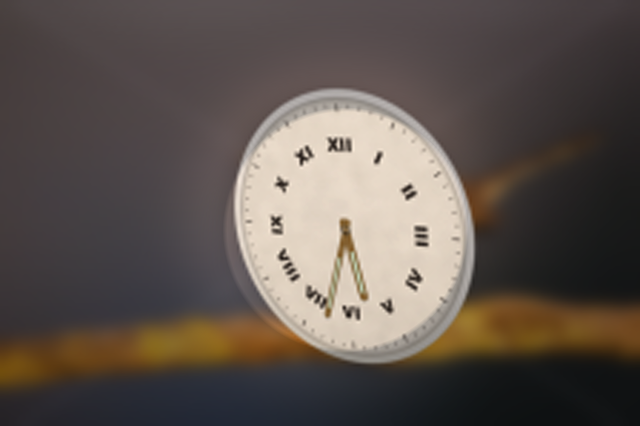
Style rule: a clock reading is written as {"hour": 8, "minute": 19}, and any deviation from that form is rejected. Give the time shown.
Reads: {"hour": 5, "minute": 33}
